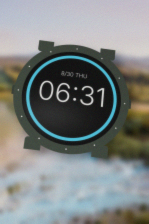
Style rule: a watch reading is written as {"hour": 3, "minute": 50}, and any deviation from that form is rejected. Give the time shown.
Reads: {"hour": 6, "minute": 31}
